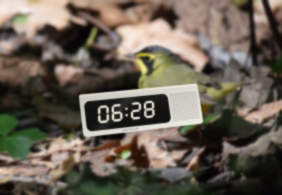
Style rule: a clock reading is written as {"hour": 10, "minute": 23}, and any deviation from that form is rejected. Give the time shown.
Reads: {"hour": 6, "minute": 28}
